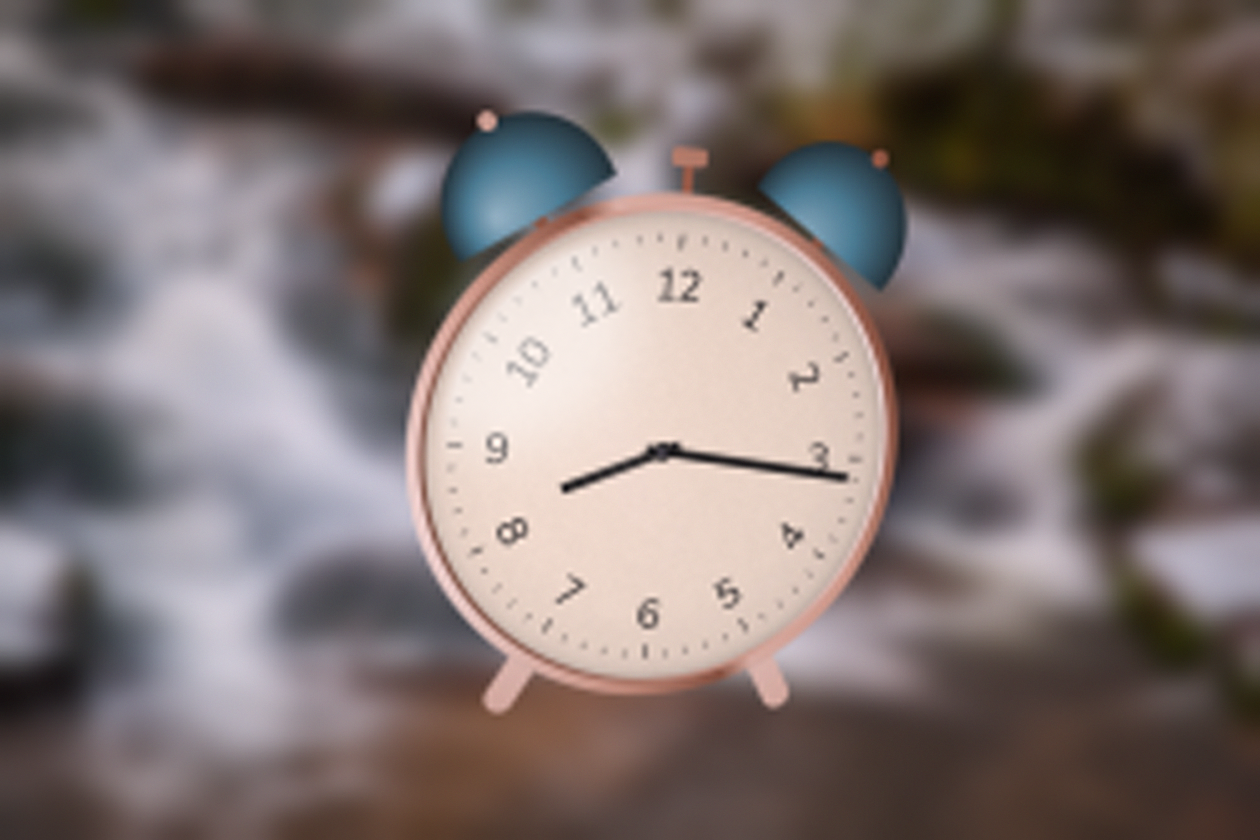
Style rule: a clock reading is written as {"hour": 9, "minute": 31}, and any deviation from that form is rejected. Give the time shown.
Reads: {"hour": 8, "minute": 16}
